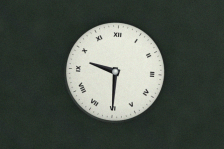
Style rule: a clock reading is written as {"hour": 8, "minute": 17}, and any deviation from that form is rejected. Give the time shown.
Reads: {"hour": 9, "minute": 30}
